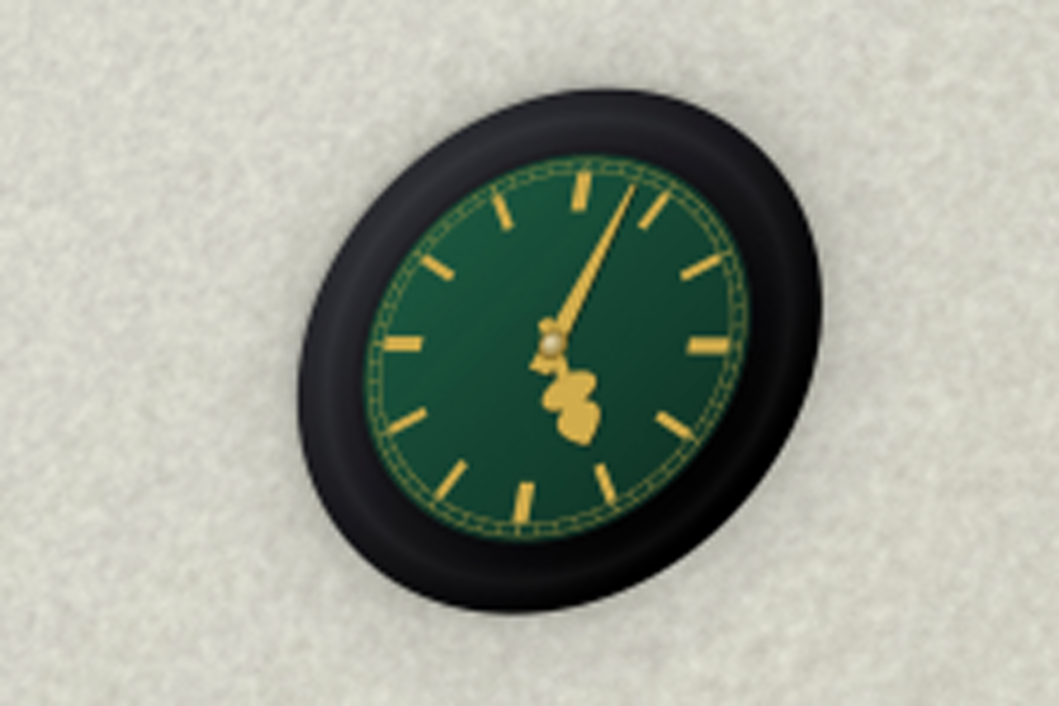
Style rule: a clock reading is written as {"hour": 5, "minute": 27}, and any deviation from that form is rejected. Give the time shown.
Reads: {"hour": 5, "minute": 3}
